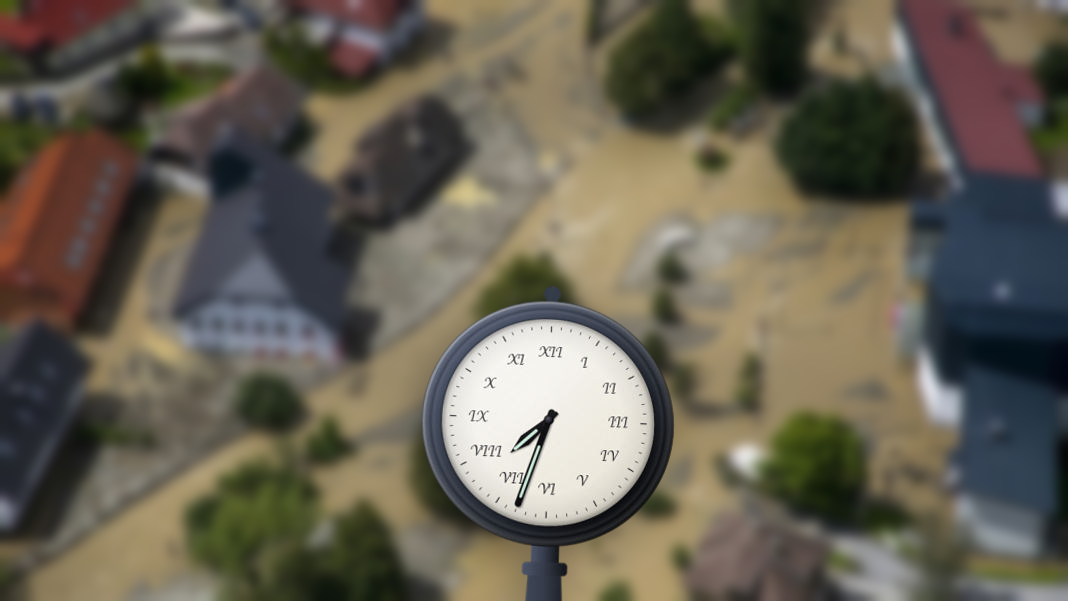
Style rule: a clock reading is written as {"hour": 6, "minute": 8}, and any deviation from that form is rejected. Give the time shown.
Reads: {"hour": 7, "minute": 33}
